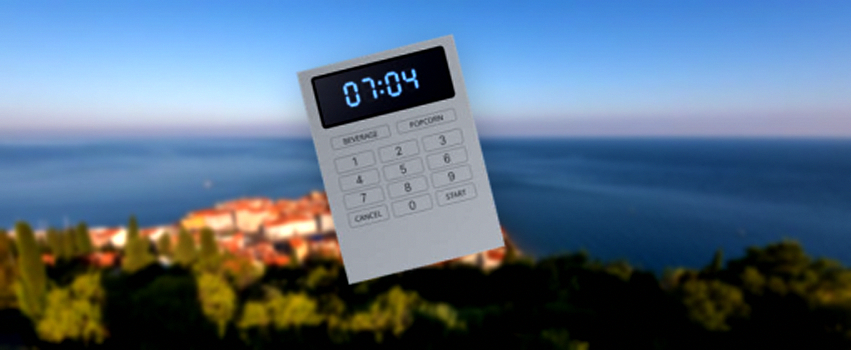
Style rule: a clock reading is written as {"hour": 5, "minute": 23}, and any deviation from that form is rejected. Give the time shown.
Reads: {"hour": 7, "minute": 4}
